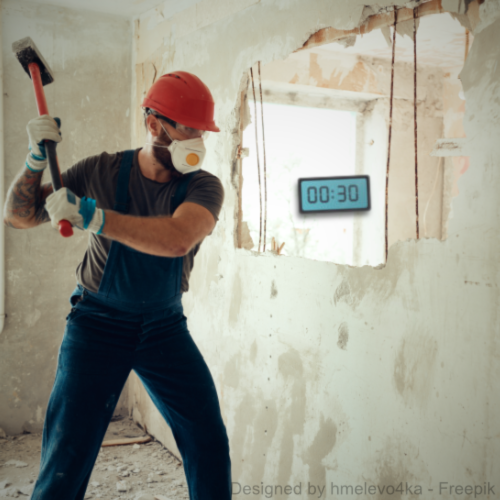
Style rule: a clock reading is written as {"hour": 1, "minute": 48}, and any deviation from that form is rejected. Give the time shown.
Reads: {"hour": 0, "minute": 30}
